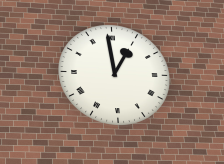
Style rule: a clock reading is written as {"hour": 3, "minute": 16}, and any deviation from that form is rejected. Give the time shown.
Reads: {"hour": 12, "minute": 59}
